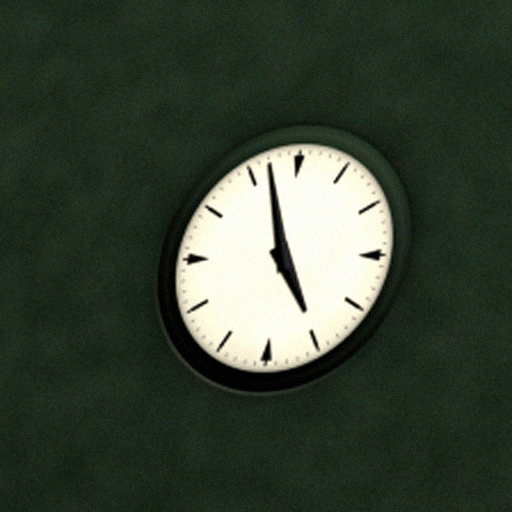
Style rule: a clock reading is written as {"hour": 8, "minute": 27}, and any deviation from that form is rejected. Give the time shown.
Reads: {"hour": 4, "minute": 57}
